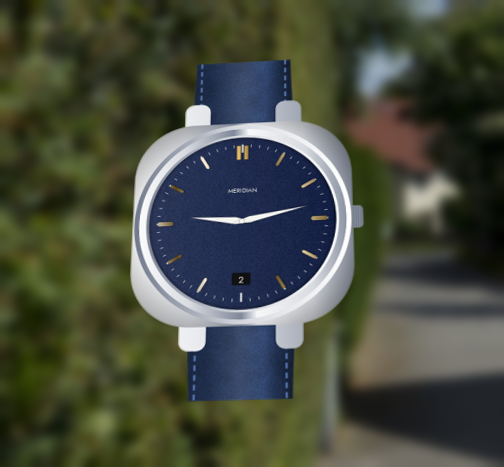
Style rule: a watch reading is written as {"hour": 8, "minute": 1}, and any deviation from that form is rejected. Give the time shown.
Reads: {"hour": 9, "minute": 13}
